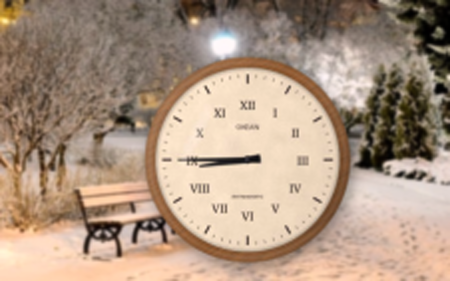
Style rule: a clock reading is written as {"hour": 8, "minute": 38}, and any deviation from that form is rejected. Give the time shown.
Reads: {"hour": 8, "minute": 45}
